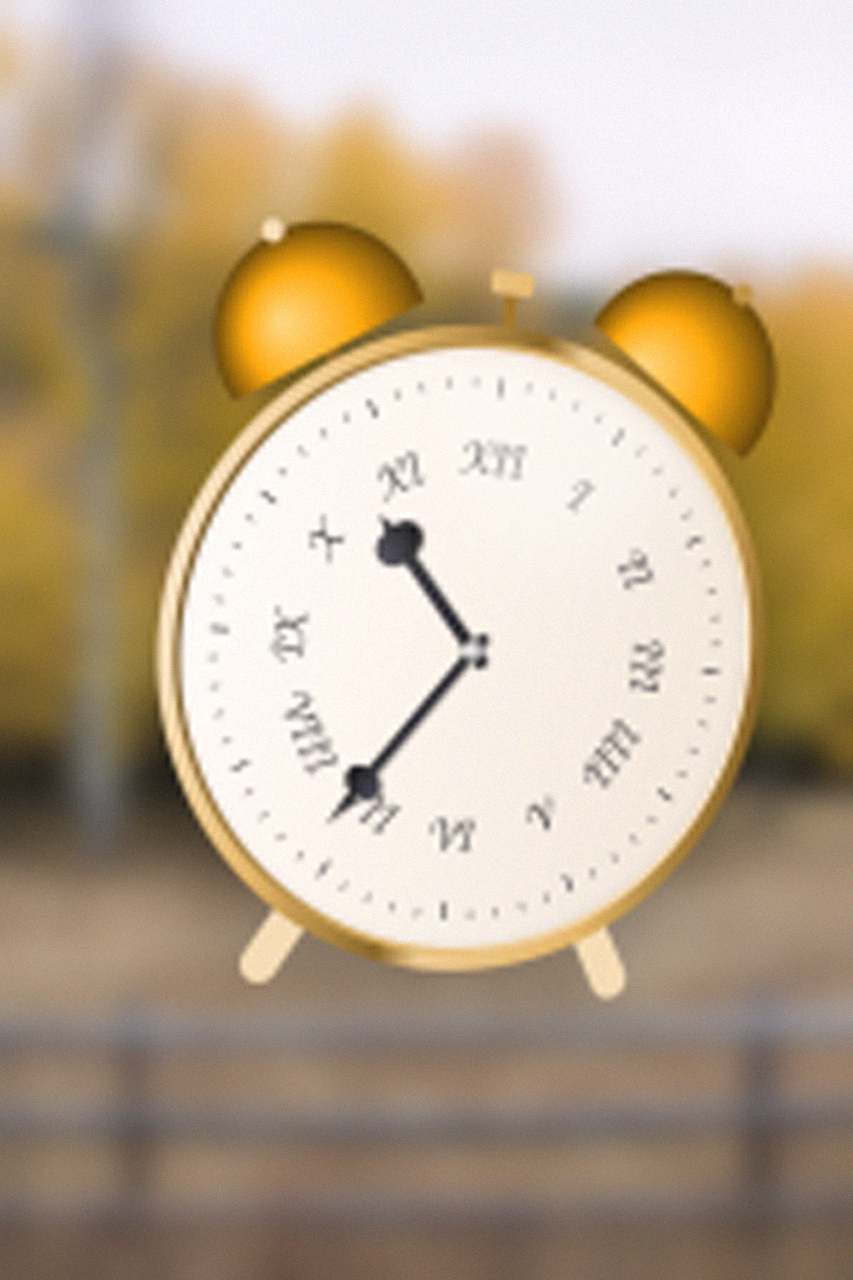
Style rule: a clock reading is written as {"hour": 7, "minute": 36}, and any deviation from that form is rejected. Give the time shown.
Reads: {"hour": 10, "minute": 36}
